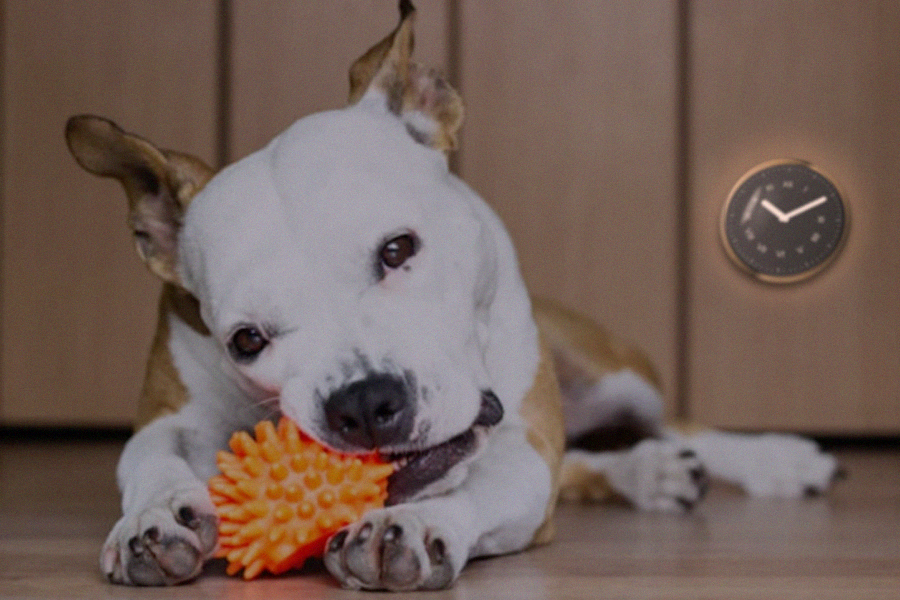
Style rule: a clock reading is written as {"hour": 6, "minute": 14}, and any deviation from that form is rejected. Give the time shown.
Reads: {"hour": 10, "minute": 10}
